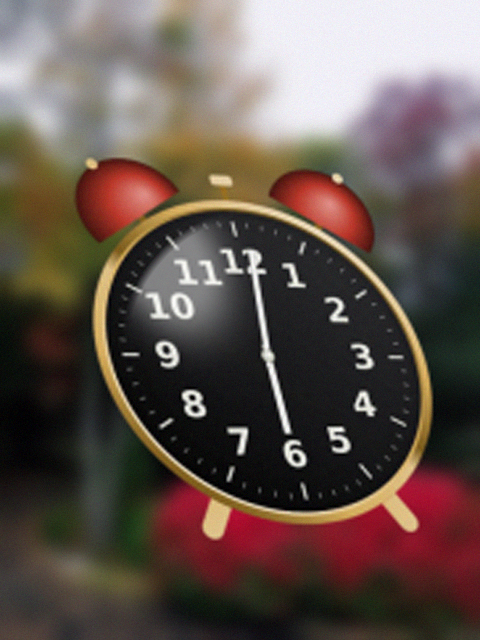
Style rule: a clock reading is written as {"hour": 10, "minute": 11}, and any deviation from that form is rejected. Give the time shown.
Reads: {"hour": 6, "minute": 1}
